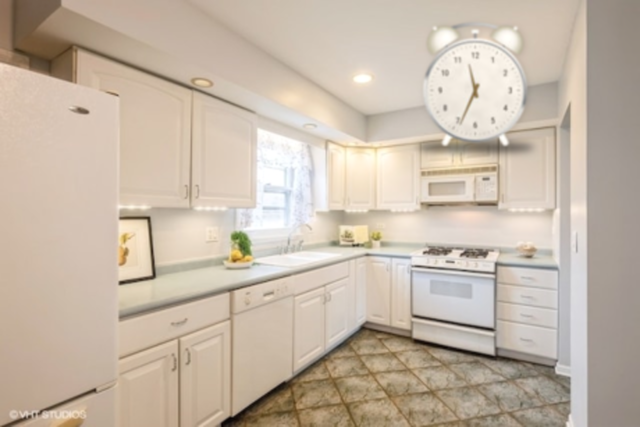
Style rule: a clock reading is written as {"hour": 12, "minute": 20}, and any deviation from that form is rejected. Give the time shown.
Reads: {"hour": 11, "minute": 34}
